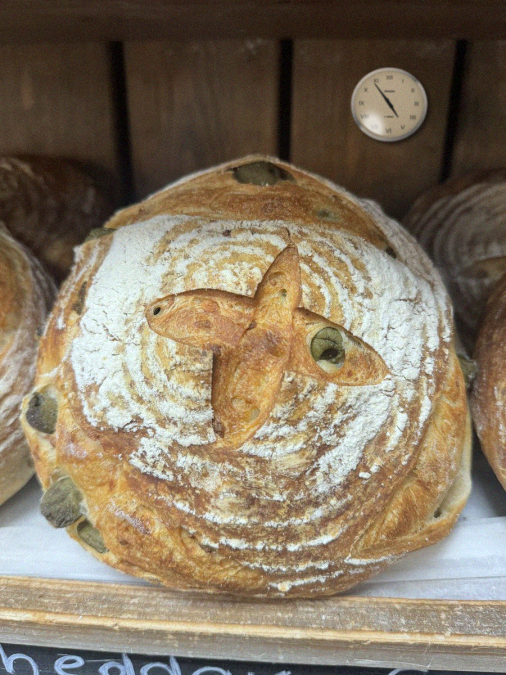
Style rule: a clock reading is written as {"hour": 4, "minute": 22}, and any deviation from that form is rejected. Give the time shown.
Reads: {"hour": 4, "minute": 54}
